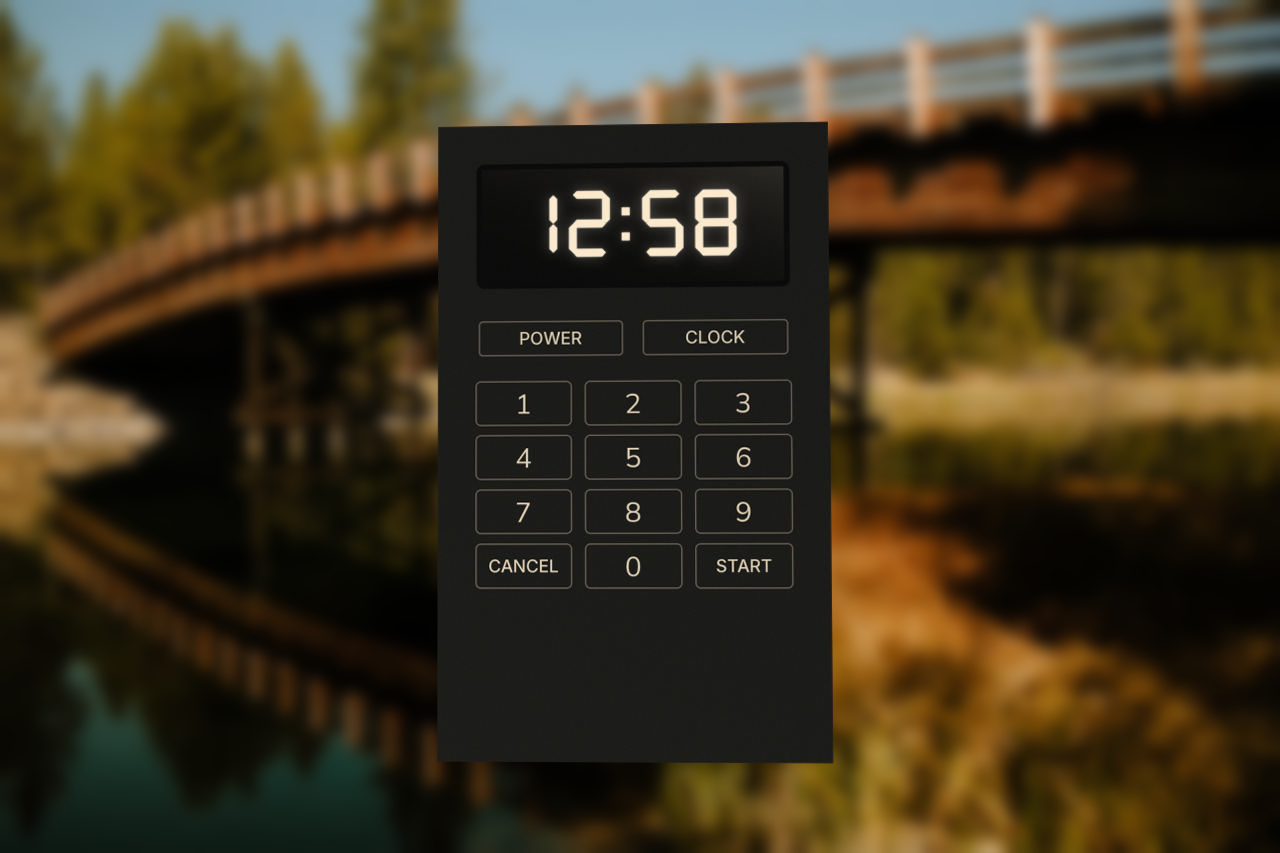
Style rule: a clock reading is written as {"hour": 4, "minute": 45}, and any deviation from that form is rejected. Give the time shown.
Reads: {"hour": 12, "minute": 58}
